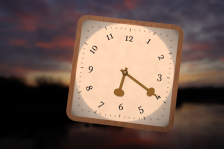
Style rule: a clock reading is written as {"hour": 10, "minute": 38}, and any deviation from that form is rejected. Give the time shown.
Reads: {"hour": 6, "minute": 20}
